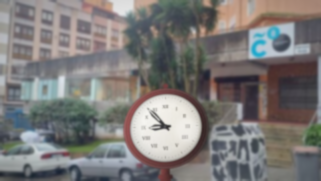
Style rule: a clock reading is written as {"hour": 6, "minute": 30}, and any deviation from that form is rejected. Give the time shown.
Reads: {"hour": 8, "minute": 53}
